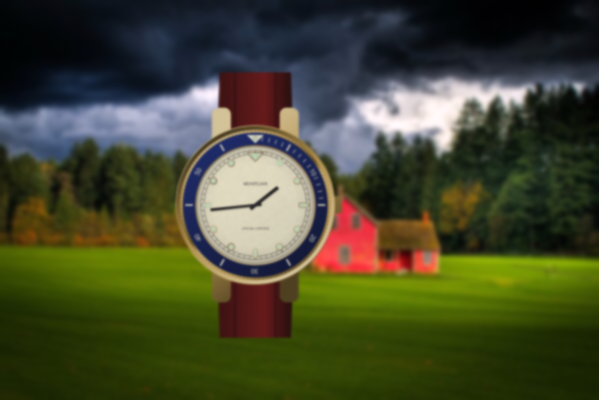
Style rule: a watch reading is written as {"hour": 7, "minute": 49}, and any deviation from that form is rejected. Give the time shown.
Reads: {"hour": 1, "minute": 44}
